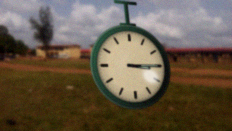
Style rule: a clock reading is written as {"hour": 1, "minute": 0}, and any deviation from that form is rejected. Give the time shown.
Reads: {"hour": 3, "minute": 15}
